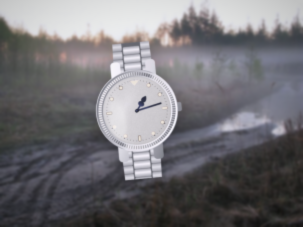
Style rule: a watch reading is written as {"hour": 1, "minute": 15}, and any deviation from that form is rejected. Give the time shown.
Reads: {"hour": 1, "minute": 13}
